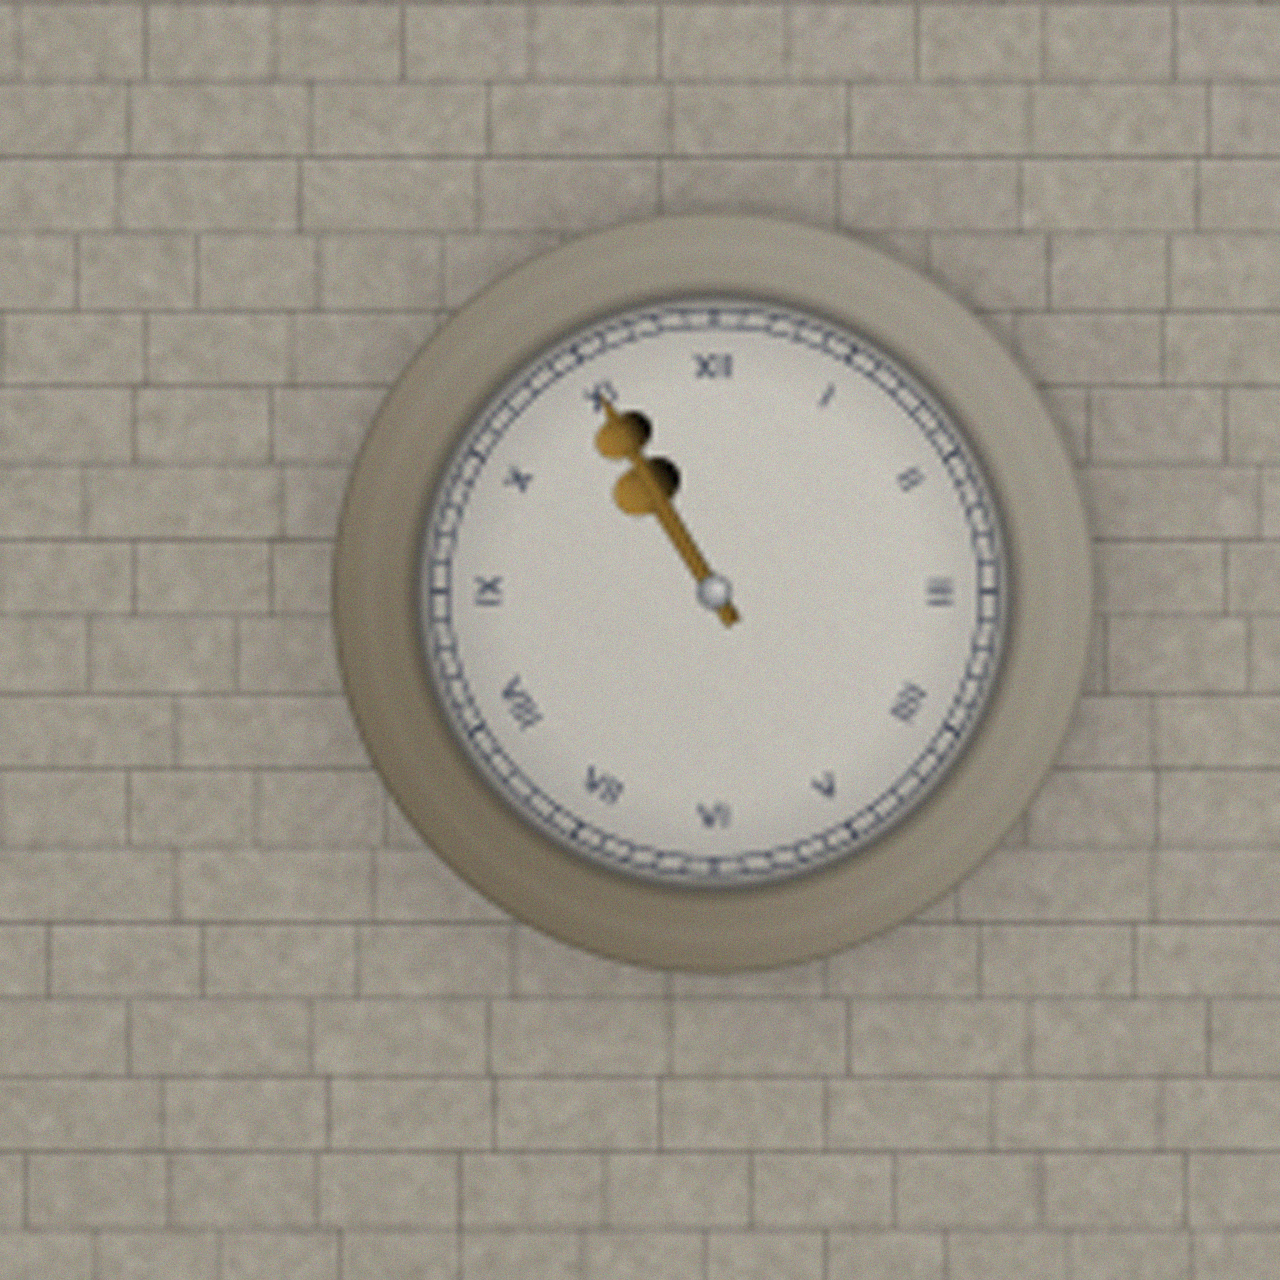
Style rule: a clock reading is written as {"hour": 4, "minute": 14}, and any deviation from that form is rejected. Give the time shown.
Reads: {"hour": 10, "minute": 55}
